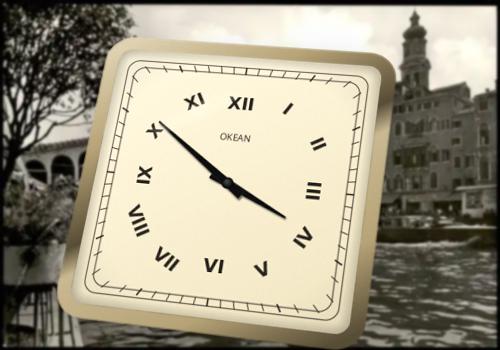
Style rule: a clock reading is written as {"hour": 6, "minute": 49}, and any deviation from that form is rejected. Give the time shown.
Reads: {"hour": 3, "minute": 51}
